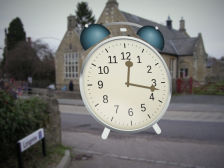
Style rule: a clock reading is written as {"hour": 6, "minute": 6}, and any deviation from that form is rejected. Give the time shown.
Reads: {"hour": 12, "minute": 17}
